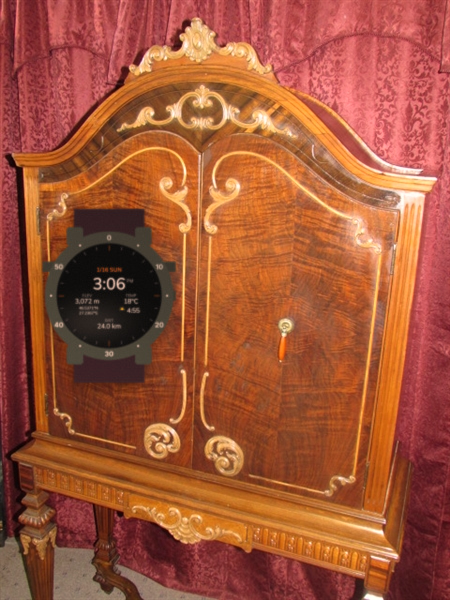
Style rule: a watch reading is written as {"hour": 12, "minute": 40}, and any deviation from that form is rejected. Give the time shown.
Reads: {"hour": 3, "minute": 6}
